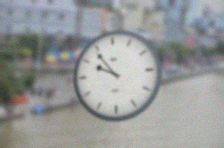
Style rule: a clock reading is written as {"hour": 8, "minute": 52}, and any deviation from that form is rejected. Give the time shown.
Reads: {"hour": 9, "minute": 54}
